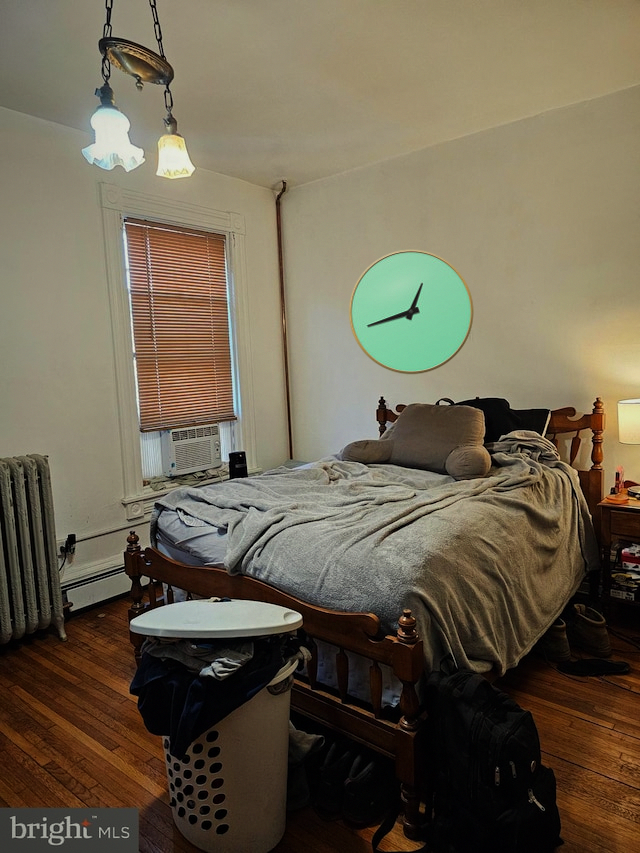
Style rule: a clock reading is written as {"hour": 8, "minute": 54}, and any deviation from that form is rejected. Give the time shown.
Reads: {"hour": 12, "minute": 42}
